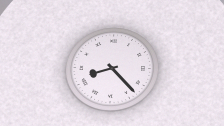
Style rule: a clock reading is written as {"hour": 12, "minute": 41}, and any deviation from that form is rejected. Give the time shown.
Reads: {"hour": 8, "minute": 23}
